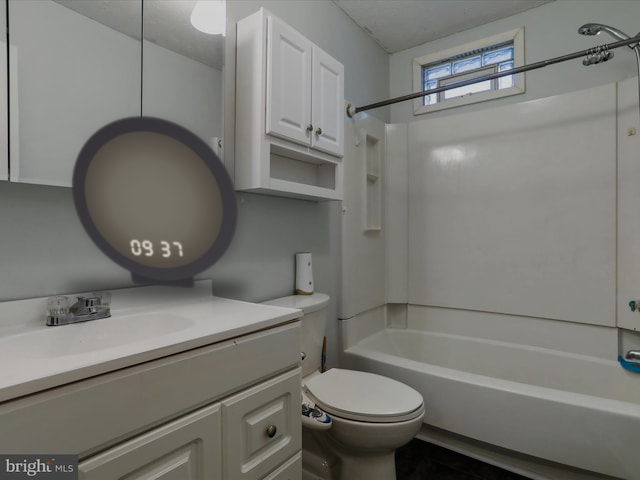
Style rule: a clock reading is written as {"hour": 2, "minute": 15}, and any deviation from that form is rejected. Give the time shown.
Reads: {"hour": 9, "minute": 37}
